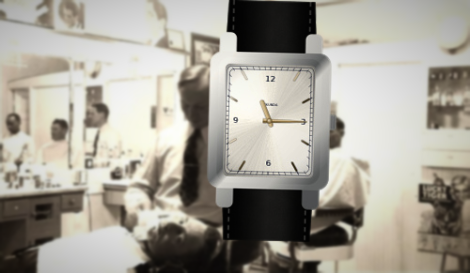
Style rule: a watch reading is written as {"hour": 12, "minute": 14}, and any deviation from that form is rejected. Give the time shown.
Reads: {"hour": 11, "minute": 15}
